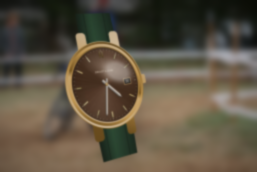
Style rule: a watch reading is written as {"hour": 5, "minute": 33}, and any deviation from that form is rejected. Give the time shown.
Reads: {"hour": 4, "minute": 32}
